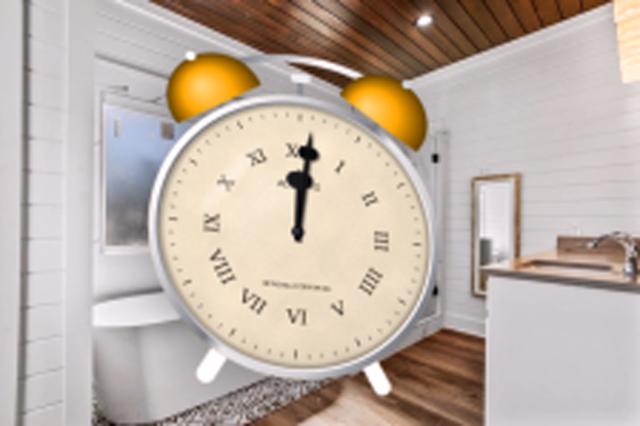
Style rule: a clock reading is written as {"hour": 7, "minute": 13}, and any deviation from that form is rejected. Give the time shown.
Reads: {"hour": 12, "minute": 1}
